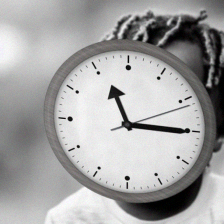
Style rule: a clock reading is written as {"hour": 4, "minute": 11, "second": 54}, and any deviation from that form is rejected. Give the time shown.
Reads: {"hour": 11, "minute": 15, "second": 11}
